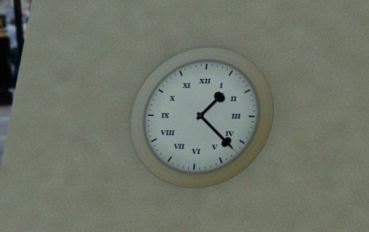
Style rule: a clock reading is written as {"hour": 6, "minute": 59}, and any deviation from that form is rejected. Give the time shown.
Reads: {"hour": 1, "minute": 22}
